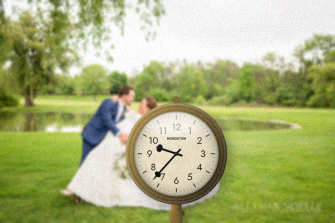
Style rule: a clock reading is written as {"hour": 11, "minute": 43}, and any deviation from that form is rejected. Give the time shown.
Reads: {"hour": 9, "minute": 37}
